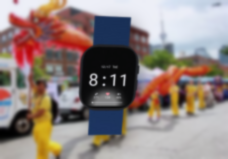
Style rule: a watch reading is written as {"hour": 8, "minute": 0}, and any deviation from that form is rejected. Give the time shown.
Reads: {"hour": 8, "minute": 11}
